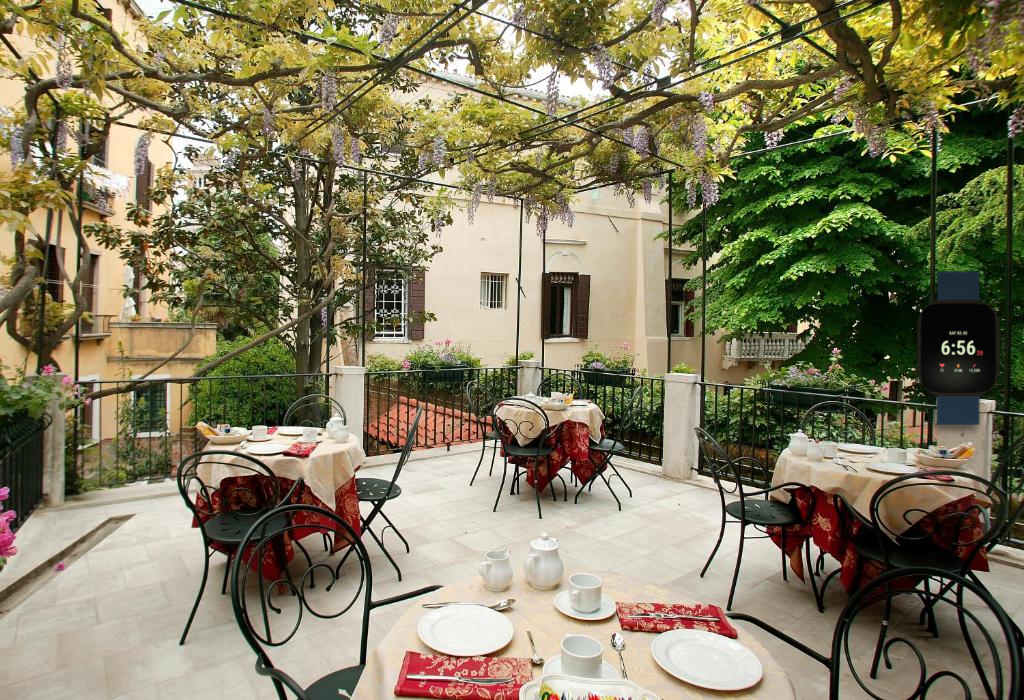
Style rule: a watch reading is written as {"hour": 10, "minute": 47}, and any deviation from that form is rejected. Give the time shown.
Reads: {"hour": 6, "minute": 56}
